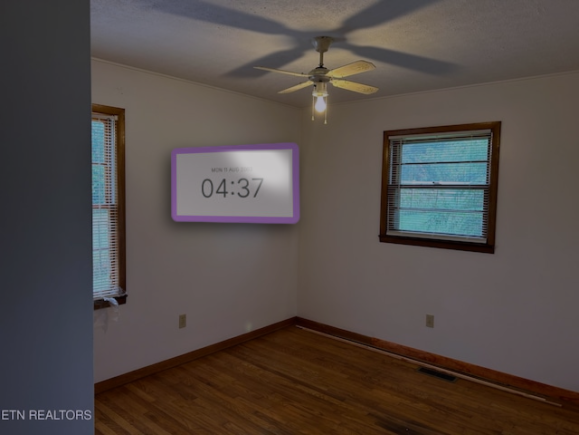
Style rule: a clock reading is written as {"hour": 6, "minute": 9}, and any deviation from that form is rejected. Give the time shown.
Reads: {"hour": 4, "minute": 37}
